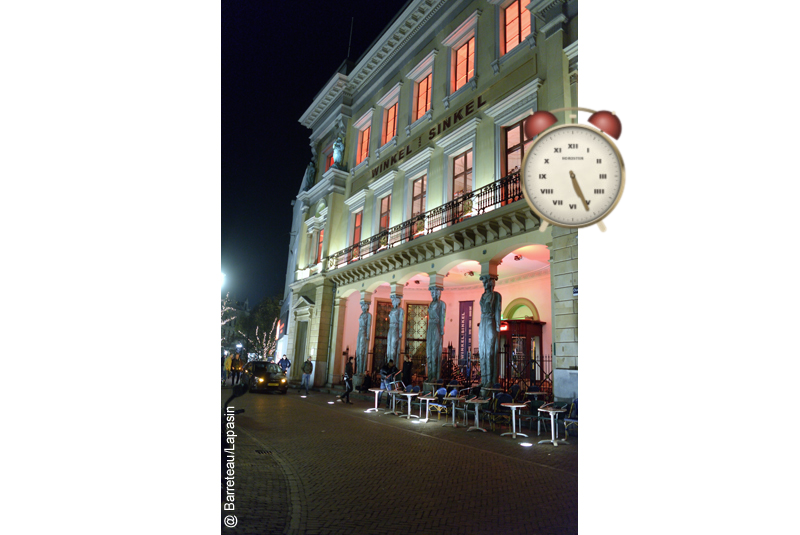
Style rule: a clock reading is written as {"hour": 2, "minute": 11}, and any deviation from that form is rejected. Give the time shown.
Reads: {"hour": 5, "minute": 26}
